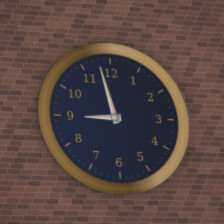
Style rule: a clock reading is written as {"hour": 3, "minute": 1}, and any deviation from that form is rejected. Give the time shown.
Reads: {"hour": 8, "minute": 58}
